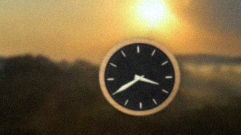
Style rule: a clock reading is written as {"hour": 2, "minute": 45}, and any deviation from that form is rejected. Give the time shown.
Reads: {"hour": 3, "minute": 40}
